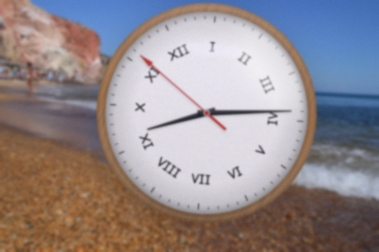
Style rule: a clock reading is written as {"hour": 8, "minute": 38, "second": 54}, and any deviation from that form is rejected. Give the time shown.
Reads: {"hour": 9, "minute": 18, "second": 56}
